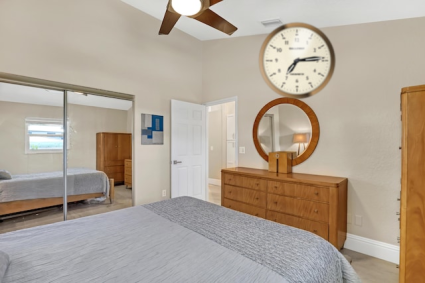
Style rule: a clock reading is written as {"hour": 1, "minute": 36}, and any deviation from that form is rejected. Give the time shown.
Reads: {"hour": 7, "minute": 14}
